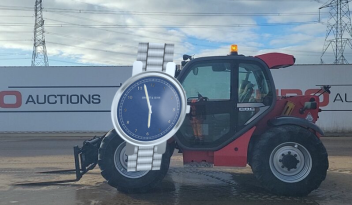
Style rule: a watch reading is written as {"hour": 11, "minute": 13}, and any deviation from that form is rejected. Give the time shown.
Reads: {"hour": 5, "minute": 57}
